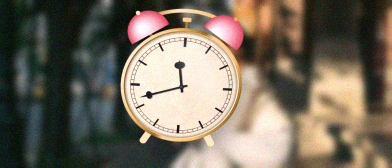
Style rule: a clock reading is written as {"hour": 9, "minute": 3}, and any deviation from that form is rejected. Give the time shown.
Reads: {"hour": 11, "minute": 42}
